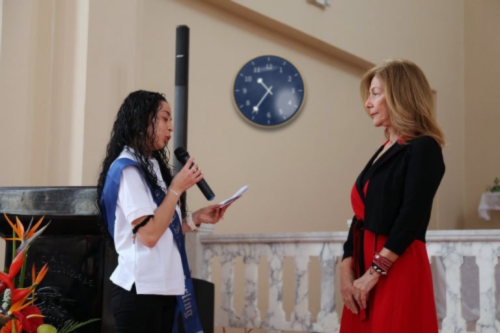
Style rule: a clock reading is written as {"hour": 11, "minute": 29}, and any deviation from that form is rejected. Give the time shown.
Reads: {"hour": 10, "minute": 36}
